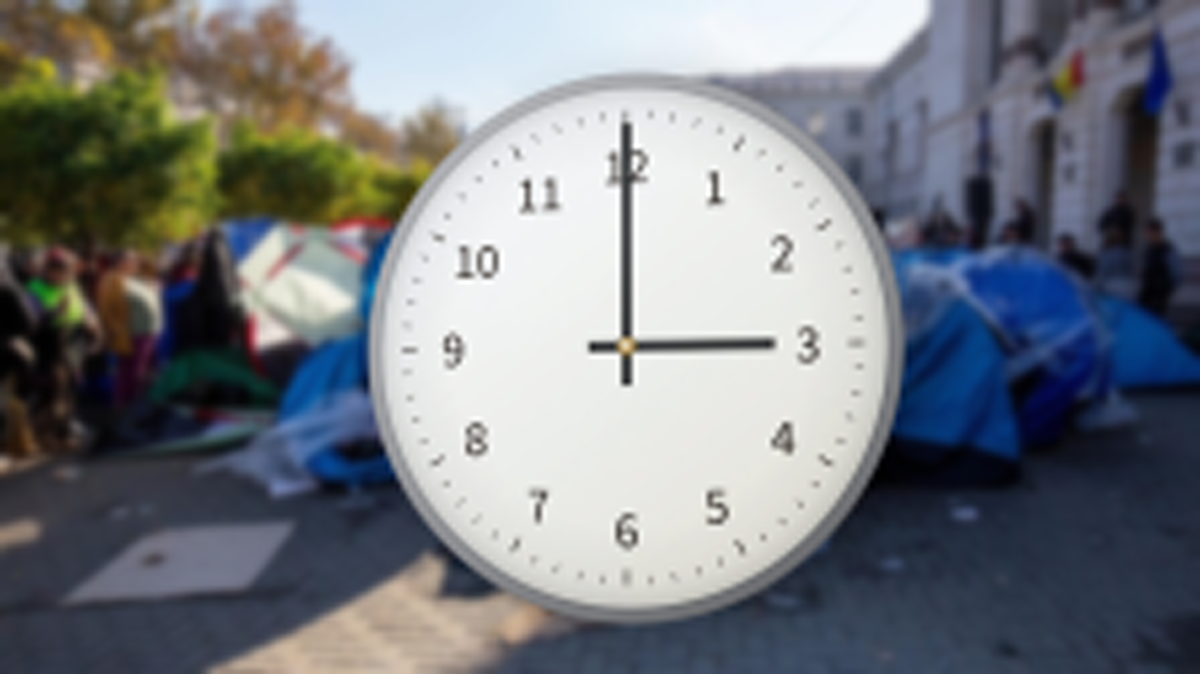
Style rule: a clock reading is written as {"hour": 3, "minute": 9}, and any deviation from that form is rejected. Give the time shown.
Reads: {"hour": 3, "minute": 0}
